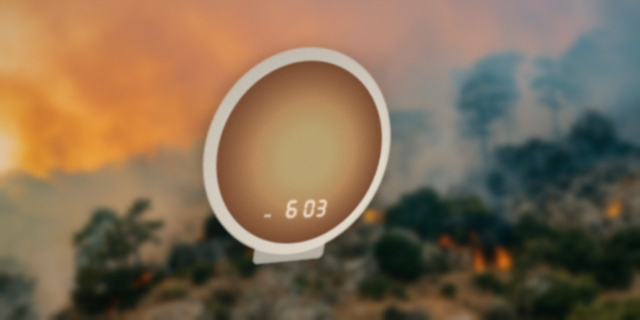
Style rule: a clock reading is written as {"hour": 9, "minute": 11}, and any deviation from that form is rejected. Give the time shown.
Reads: {"hour": 6, "minute": 3}
